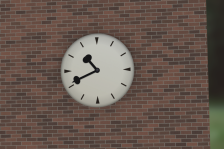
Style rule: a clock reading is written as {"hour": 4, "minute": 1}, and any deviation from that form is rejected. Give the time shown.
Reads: {"hour": 10, "minute": 41}
